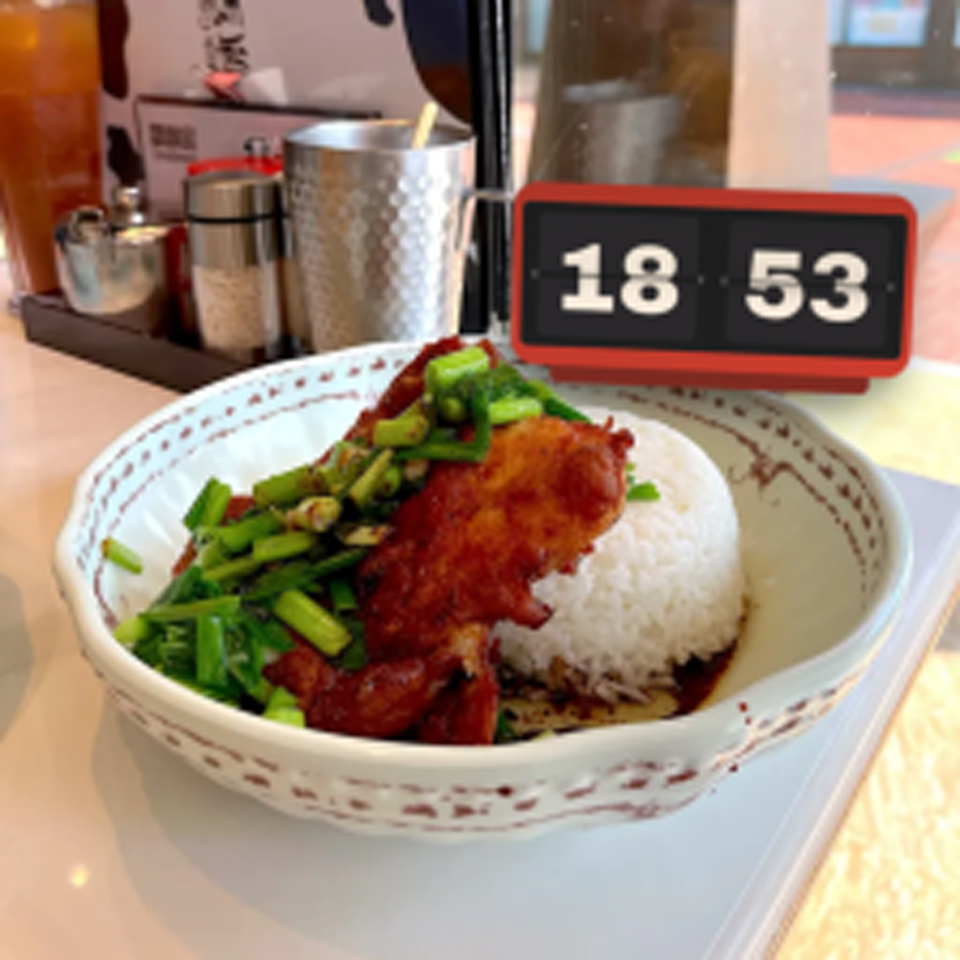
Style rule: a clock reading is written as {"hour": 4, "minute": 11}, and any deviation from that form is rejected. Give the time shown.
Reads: {"hour": 18, "minute": 53}
